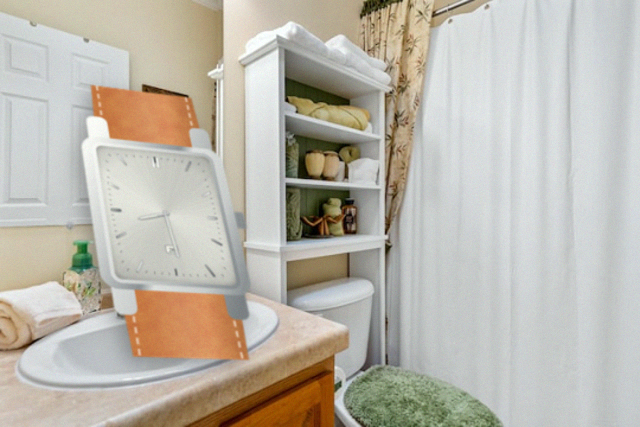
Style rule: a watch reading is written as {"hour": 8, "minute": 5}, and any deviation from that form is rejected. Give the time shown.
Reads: {"hour": 8, "minute": 29}
